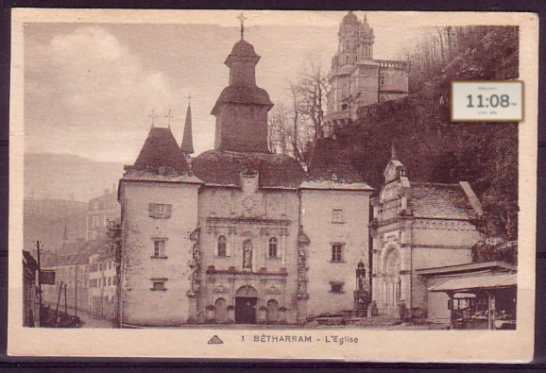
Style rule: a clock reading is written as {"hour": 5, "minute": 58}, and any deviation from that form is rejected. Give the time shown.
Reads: {"hour": 11, "minute": 8}
